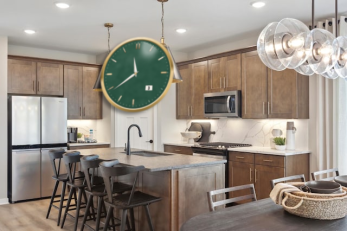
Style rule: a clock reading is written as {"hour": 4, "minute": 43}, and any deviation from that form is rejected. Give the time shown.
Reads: {"hour": 11, "minute": 39}
